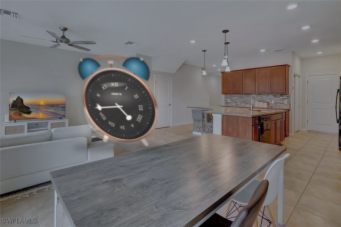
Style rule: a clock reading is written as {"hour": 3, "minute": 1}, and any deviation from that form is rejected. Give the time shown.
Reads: {"hour": 4, "minute": 44}
